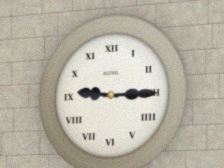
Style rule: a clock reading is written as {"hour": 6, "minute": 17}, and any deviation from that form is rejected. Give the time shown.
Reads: {"hour": 9, "minute": 15}
